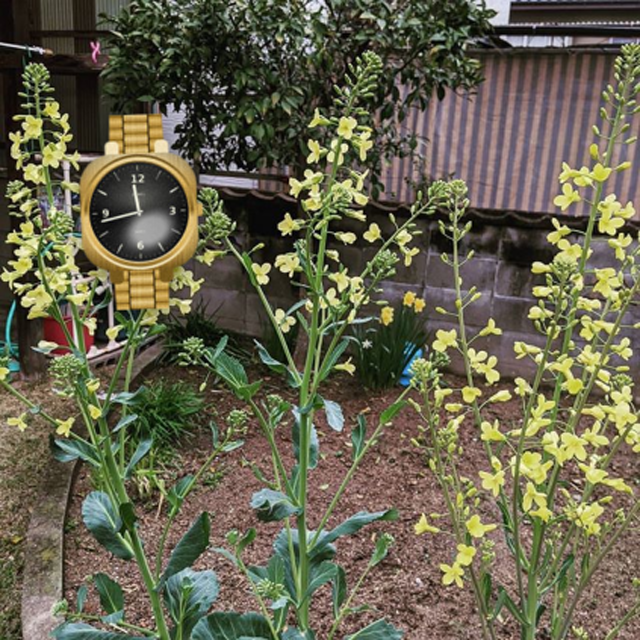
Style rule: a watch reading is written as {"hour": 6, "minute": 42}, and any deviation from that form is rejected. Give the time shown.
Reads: {"hour": 11, "minute": 43}
